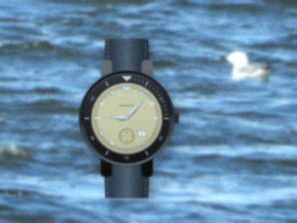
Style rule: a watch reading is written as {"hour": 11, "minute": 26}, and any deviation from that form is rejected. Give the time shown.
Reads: {"hour": 9, "minute": 7}
